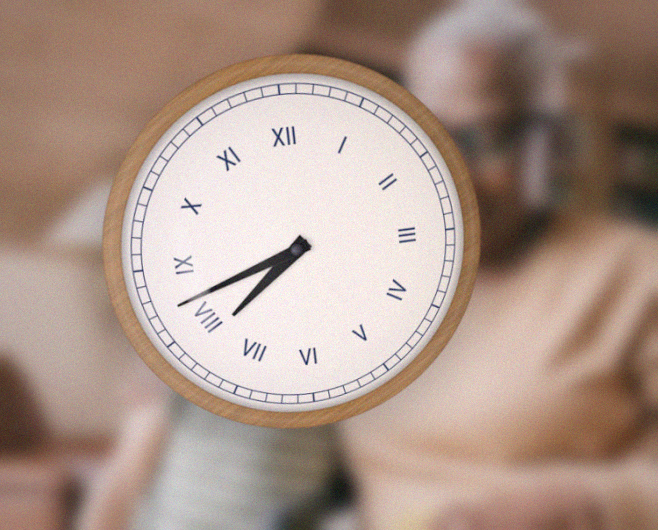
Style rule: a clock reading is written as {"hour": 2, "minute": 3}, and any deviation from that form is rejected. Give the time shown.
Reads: {"hour": 7, "minute": 42}
